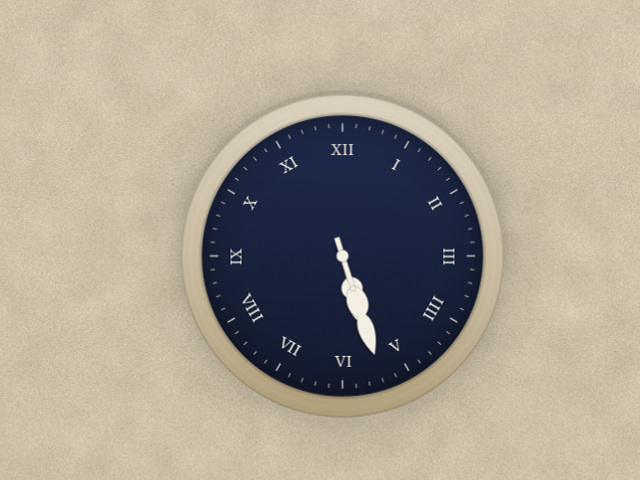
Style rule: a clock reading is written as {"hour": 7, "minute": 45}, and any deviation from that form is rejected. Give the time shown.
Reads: {"hour": 5, "minute": 27}
